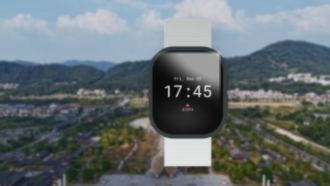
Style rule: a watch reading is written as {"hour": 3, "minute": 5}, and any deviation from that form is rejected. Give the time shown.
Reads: {"hour": 17, "minute": 45}
